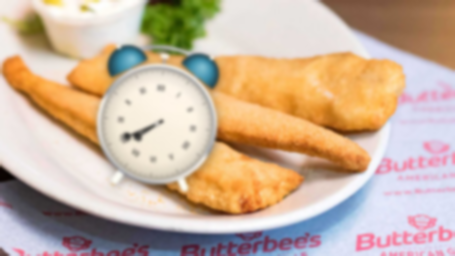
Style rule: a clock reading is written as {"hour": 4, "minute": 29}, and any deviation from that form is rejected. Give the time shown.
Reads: {"hour": 7, "minute": 40}
